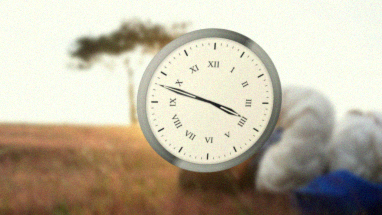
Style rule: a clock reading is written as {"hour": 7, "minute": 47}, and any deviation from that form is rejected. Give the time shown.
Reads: {"hour": 3, "minute": 48}
